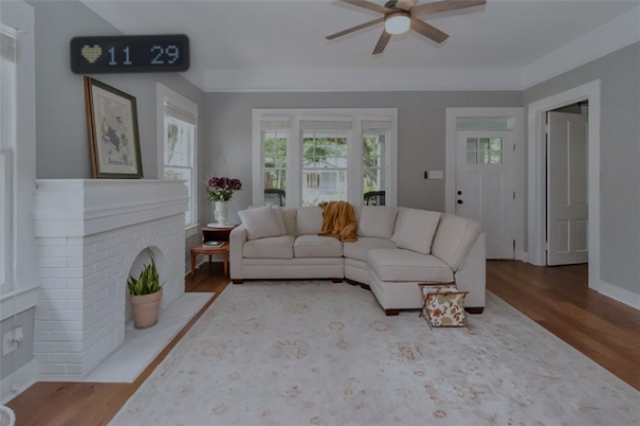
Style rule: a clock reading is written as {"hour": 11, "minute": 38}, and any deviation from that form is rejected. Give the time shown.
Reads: {"hour": 11, "minute": 29}
